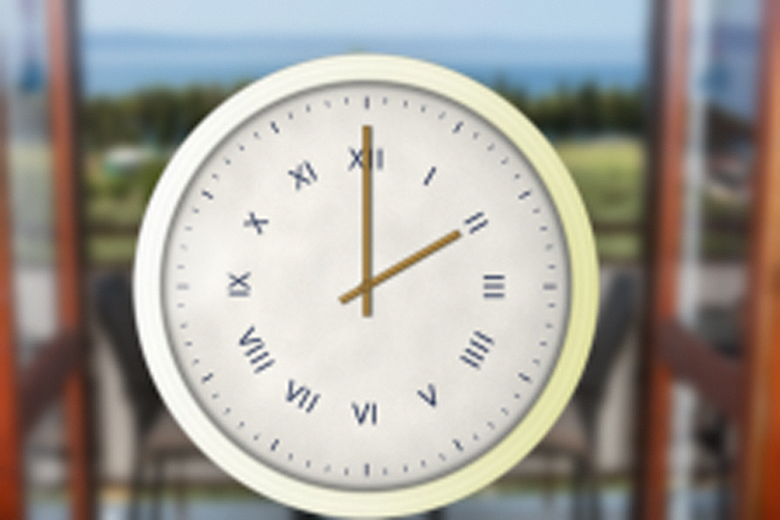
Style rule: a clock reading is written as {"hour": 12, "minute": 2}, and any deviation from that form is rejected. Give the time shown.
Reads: {"hour": 2, "minute": 0}
